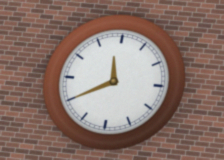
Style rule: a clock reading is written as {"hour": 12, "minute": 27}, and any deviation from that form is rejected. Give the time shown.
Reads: {"hour": 11, "minute": 40}
